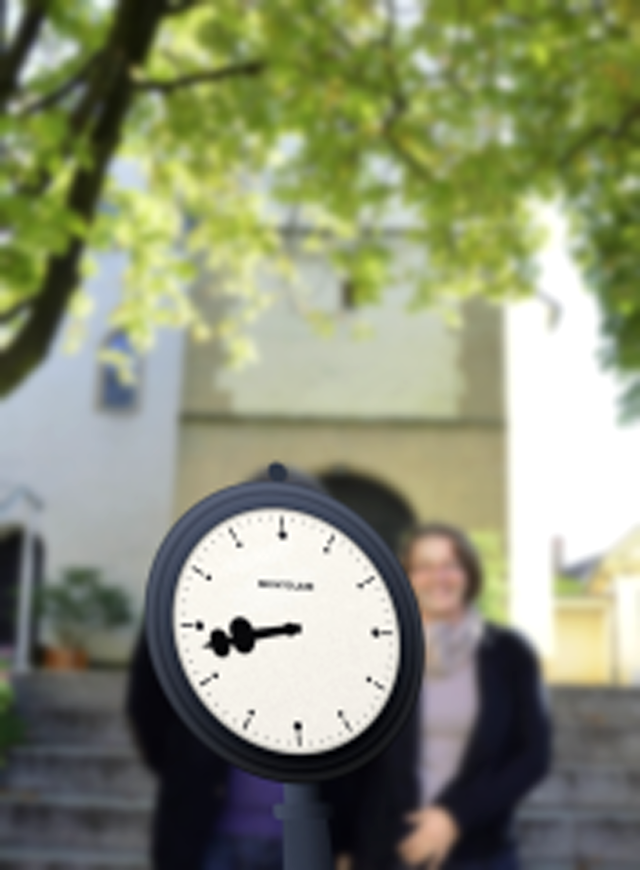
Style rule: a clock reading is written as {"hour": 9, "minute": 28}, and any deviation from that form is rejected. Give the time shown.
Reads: {"hour": 8, "minute": 43}
